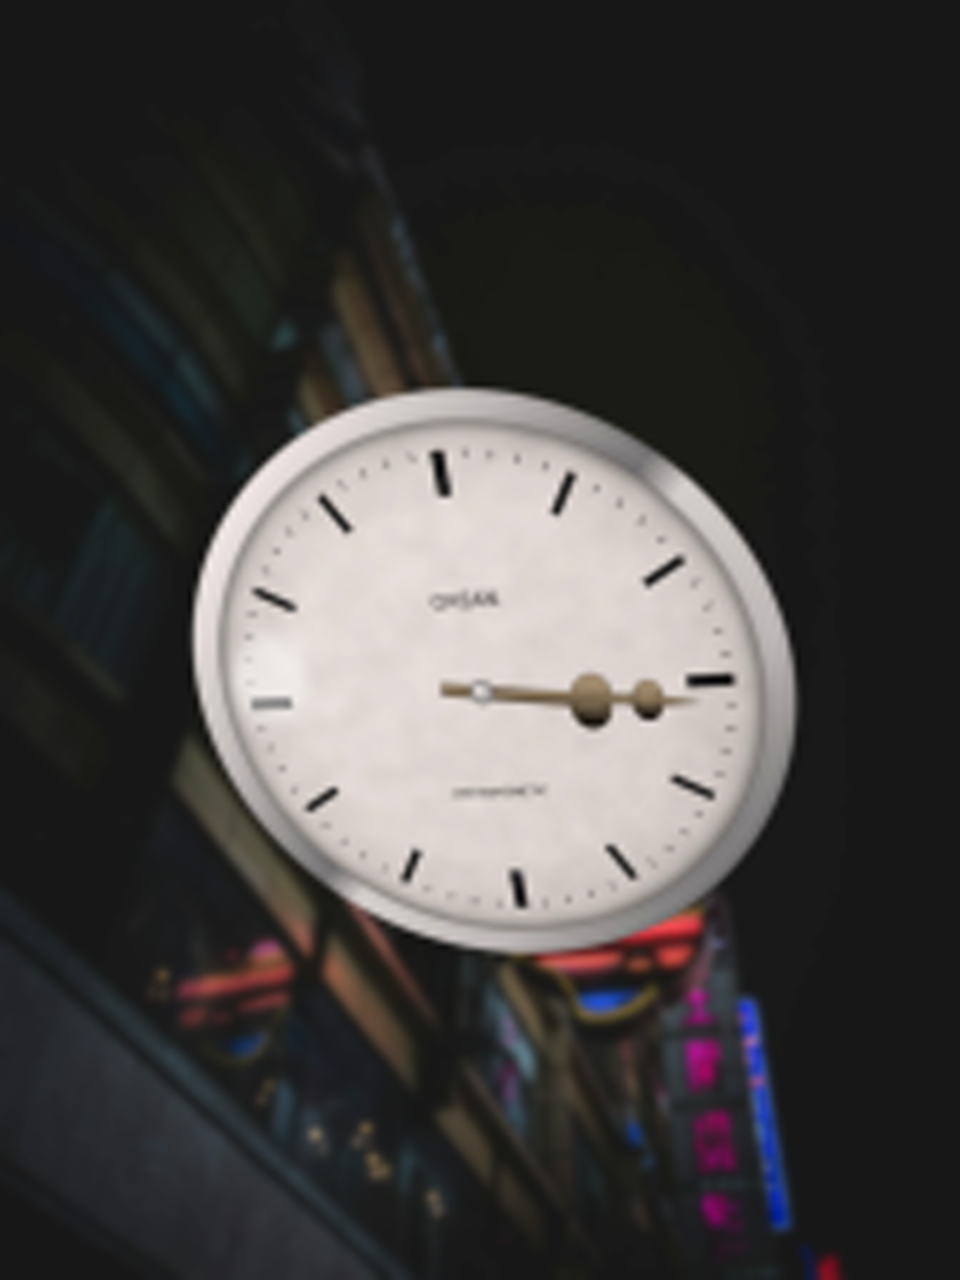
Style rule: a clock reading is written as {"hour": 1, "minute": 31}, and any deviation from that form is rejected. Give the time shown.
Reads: {"hour": 3, "minute": 16}
